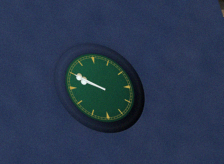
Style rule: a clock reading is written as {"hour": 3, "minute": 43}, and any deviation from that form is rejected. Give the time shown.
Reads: {"hour": 9, "minute": 50}
